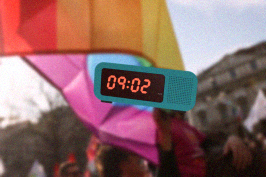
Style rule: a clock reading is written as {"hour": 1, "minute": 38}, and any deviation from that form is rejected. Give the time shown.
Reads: {"hour": 9, "minute": 2}
